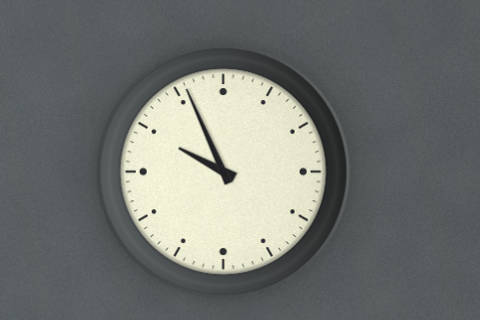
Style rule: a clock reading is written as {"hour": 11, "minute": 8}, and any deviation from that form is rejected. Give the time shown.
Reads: {"hour": 9, "minute": 56}
